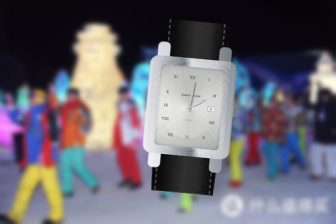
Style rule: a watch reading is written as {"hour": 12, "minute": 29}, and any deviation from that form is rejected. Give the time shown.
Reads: {"hour": 2, "minute": 1}
